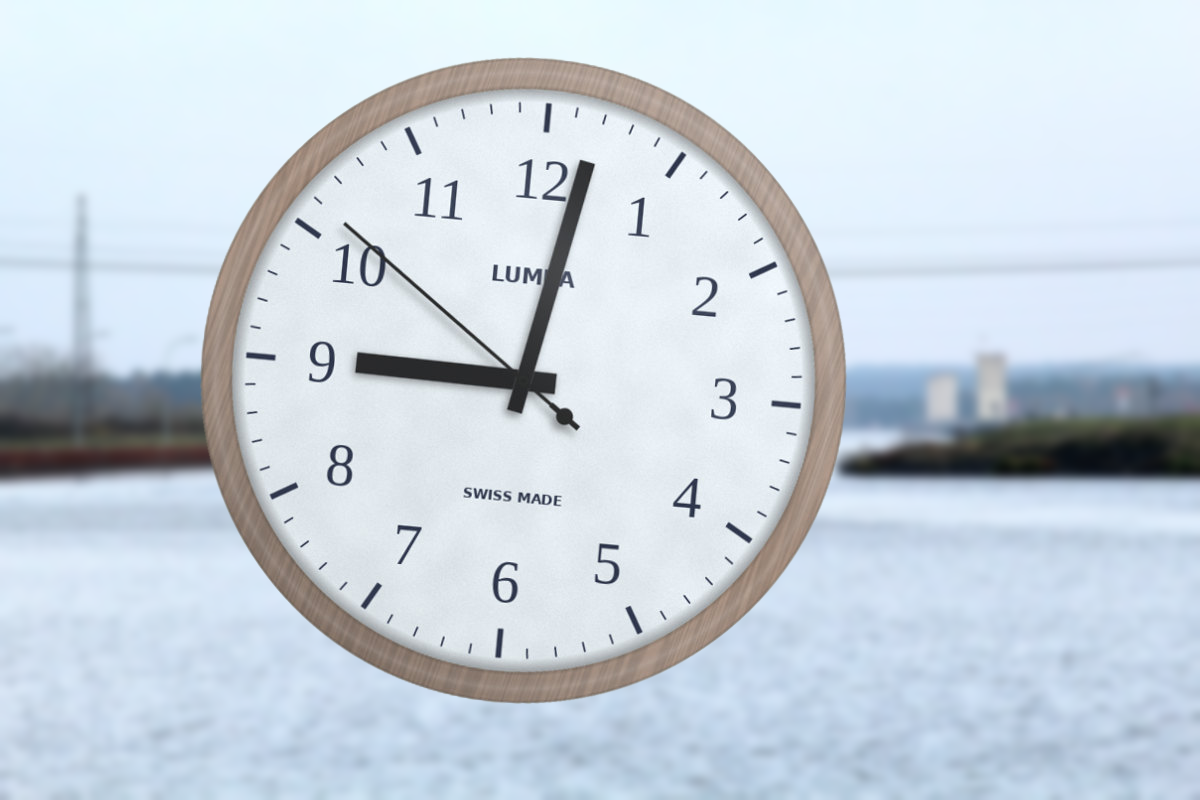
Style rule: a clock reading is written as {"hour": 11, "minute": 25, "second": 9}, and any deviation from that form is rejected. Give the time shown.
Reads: {"hour": 9, "minute": 1, "second": 51}
